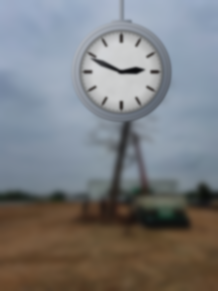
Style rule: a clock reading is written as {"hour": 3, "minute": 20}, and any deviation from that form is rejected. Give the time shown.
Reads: {"hour": 2, "minute": 49}
